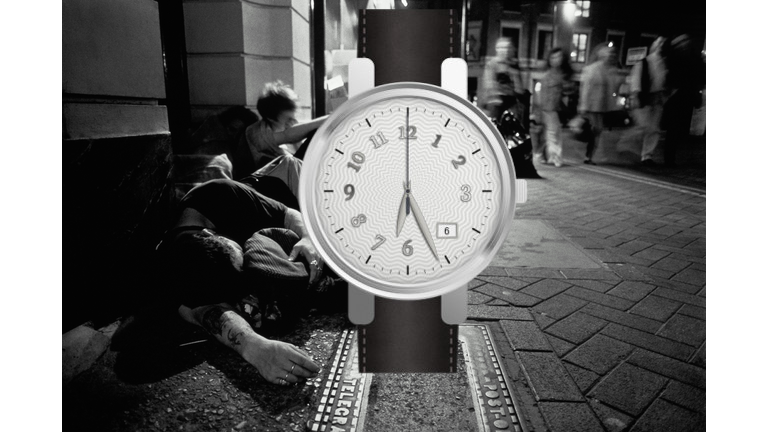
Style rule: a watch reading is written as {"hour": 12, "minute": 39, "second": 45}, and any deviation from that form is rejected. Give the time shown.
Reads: {"hour": 6, "minute": 26, "second": 0}
